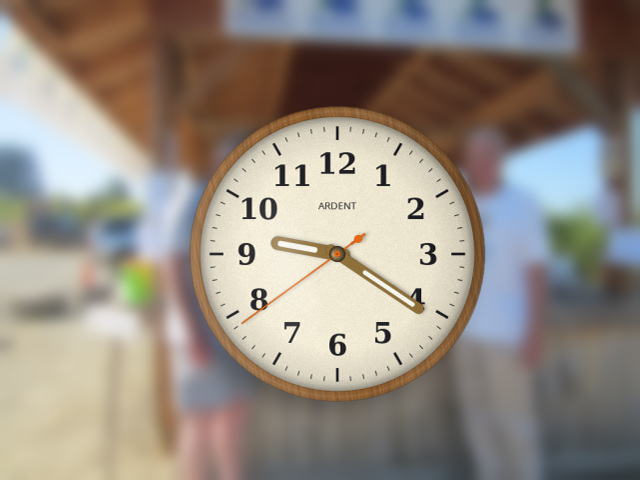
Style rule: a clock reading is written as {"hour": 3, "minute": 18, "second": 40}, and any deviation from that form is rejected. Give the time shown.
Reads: {"hour": 9, "minute": 20, "second": 39}
